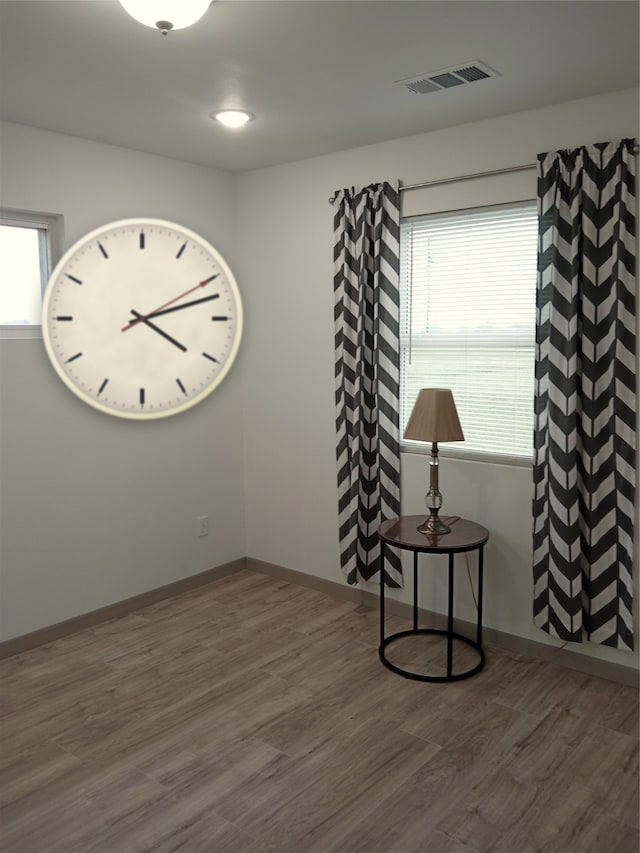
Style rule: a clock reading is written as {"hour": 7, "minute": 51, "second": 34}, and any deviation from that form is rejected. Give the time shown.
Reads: {"hour": 4, "minute": 12, "second": 10}
